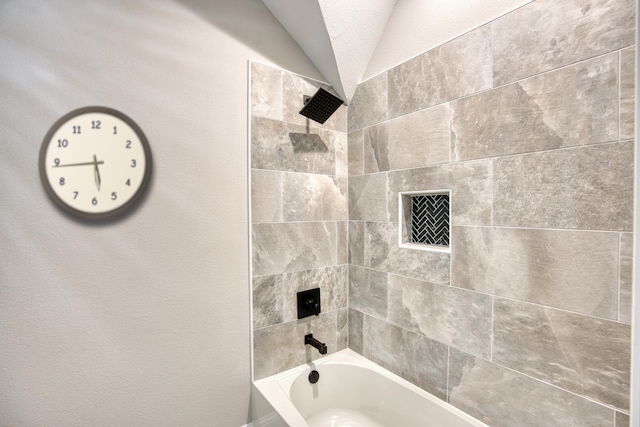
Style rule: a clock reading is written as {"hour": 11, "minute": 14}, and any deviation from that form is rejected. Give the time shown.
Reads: {"hour": 5, "minute": 44}
